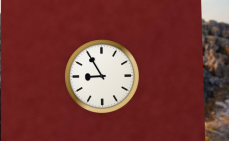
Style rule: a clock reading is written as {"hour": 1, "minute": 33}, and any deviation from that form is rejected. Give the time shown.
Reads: {"hour": 8, "minute": 55}
